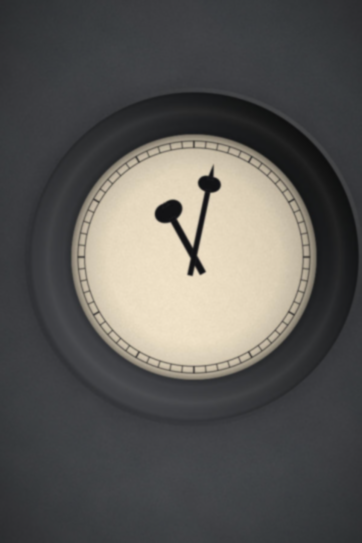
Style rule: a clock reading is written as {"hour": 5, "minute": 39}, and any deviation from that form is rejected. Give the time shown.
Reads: {"hour": 11, "minute": 2}
